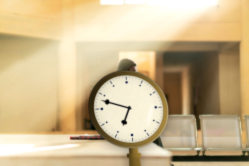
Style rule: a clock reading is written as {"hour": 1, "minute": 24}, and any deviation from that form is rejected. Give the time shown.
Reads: {"hour": 6, "minute": 48}
